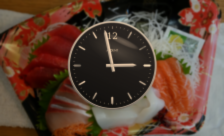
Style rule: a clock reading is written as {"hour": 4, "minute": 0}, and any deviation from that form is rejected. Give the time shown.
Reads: {"hour": 2, "minute": 58}
